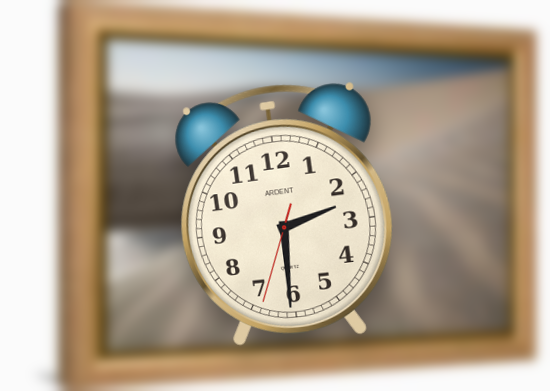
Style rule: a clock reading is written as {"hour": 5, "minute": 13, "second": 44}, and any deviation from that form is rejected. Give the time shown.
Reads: {"hour": 2, "minute": 30, "second": 34}
